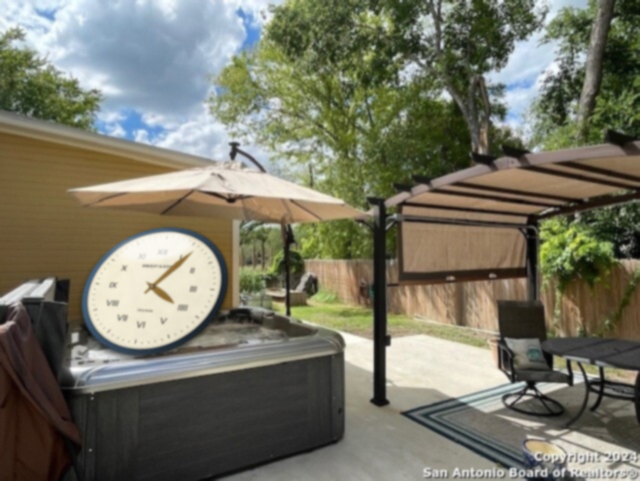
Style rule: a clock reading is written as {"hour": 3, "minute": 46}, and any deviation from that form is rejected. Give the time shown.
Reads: {"hour": 4, "minute": 6}
